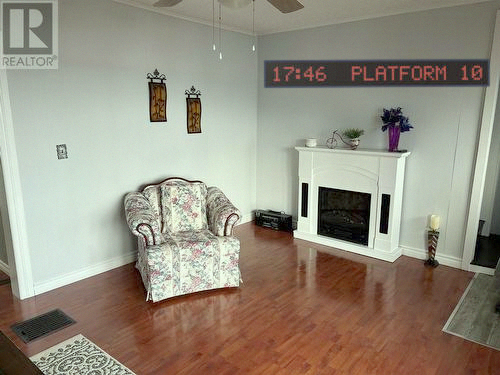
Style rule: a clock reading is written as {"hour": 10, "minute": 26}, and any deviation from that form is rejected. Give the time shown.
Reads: {"hour": 17, "minute": 46}
